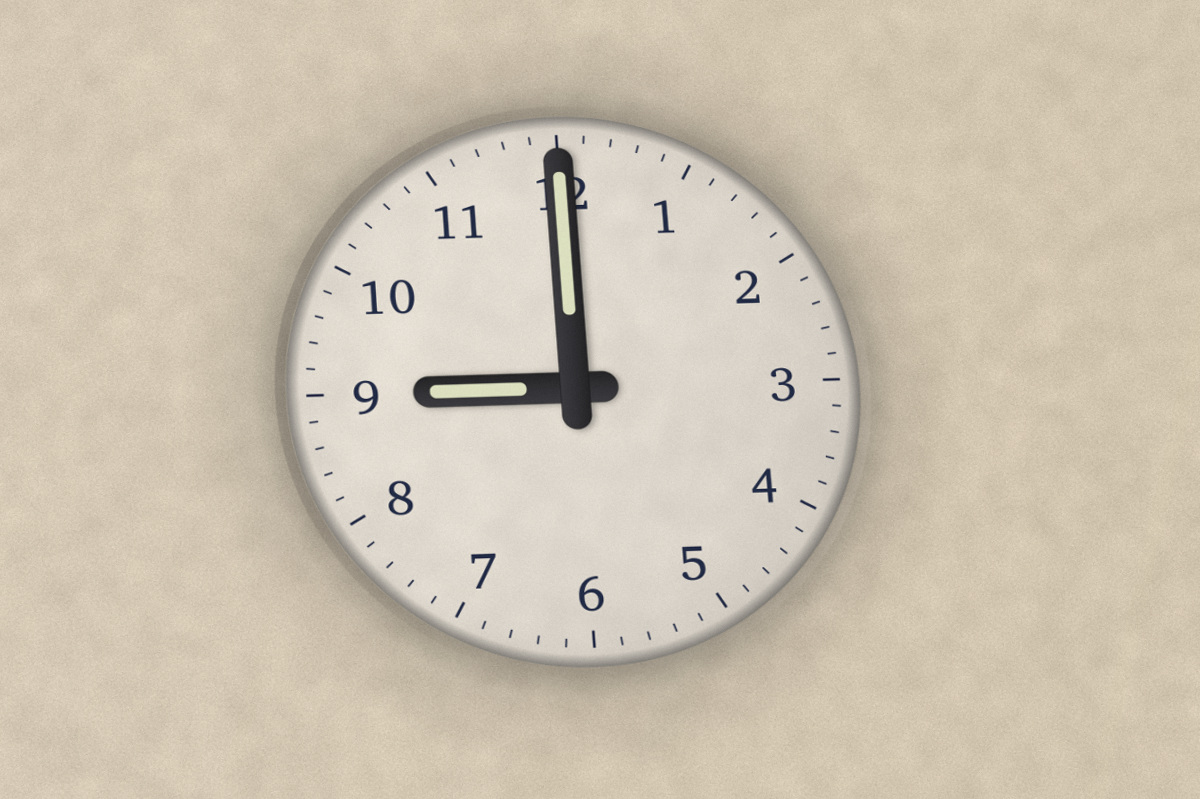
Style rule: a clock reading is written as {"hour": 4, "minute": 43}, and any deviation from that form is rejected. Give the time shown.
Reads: {"hour": 9, "minute": 0}
